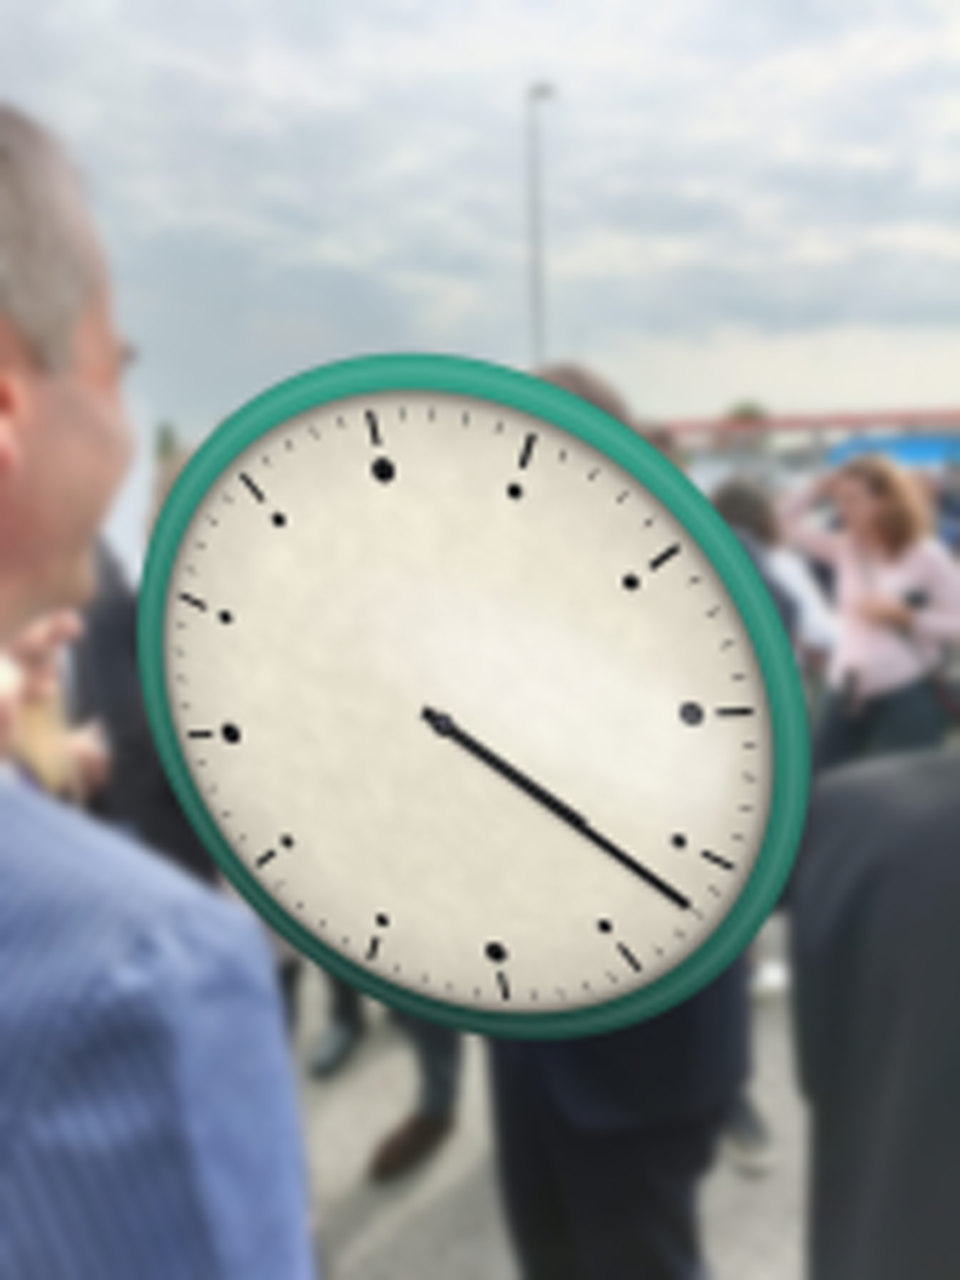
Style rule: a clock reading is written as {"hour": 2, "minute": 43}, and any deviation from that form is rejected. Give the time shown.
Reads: {"hour": 4, "minute": 22}
